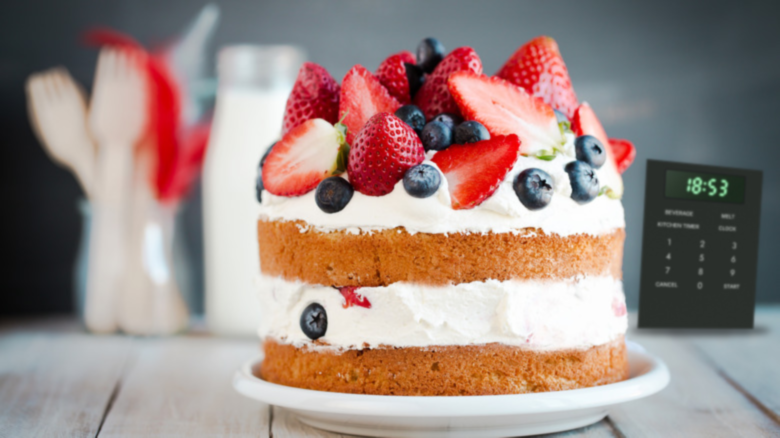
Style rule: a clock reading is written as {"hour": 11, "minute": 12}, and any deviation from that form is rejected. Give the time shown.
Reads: {"hour": 18, "minute": 53}
